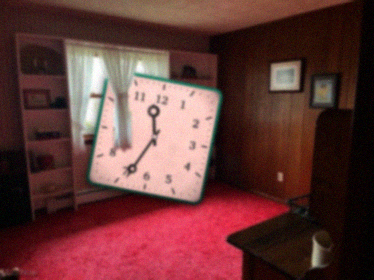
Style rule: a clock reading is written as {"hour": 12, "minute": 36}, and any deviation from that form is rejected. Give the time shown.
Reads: {"hour": 11, "minute": 34}
